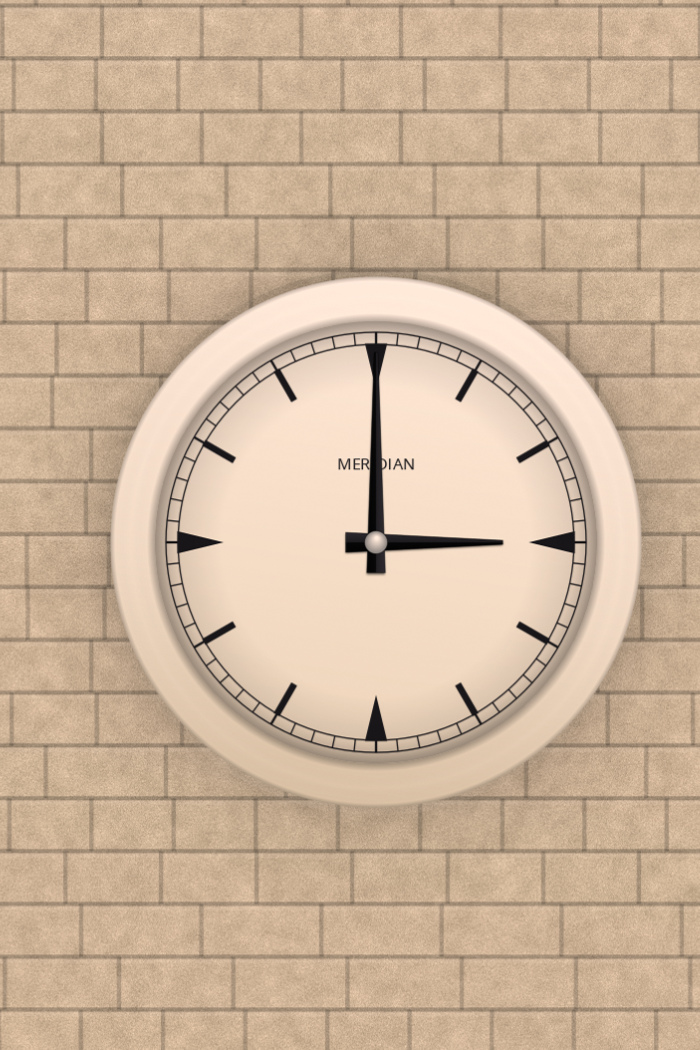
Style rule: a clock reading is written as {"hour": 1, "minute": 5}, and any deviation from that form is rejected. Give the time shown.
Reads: {"hour": 3, "minute": 0}
